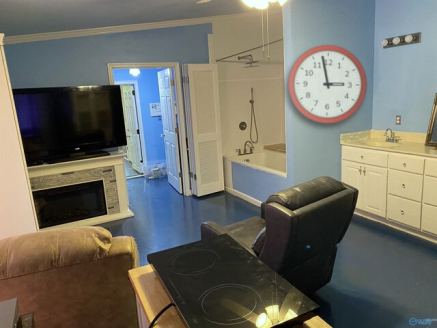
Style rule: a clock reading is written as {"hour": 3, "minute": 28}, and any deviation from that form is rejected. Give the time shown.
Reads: {"hour": 2, "minute": 58}
